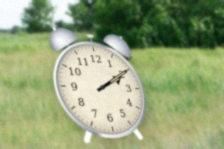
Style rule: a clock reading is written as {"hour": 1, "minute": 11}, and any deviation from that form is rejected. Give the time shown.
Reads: {"hour": 2, "minute": 10}
